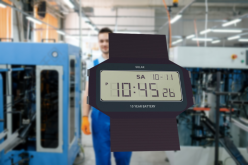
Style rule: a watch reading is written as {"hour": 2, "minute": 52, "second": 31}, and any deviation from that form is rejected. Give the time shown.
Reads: {"hour": 10, "minute": 45, "second": 26}
